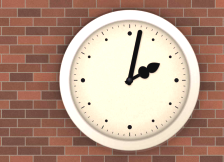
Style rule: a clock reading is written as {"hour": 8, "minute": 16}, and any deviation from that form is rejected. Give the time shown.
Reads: {"hour": 2, "minute": 2}
